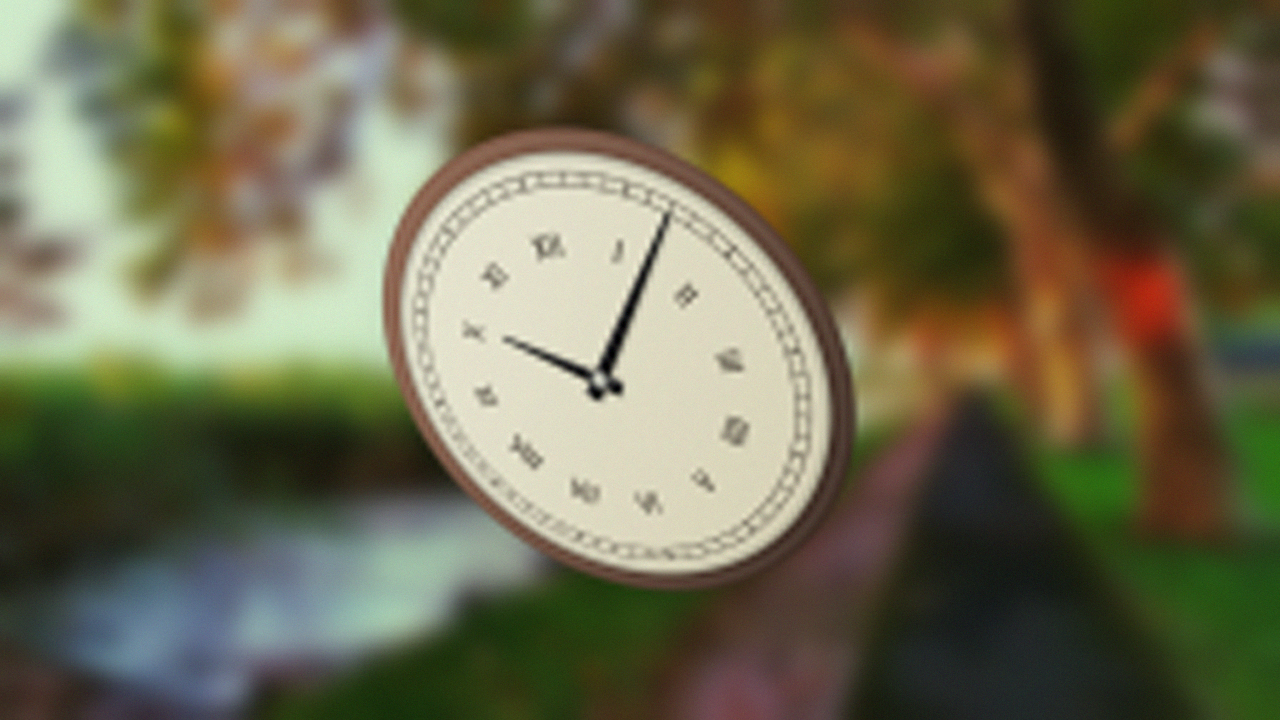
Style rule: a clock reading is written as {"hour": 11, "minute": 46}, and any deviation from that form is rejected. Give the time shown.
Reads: {"hour": 10, "minute": 7}
